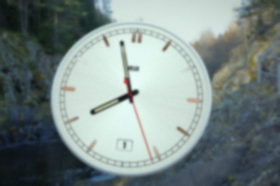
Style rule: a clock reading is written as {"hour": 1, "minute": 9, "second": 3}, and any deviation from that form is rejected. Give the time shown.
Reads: {"hour": 7, "minute": 57, "second": 26}
